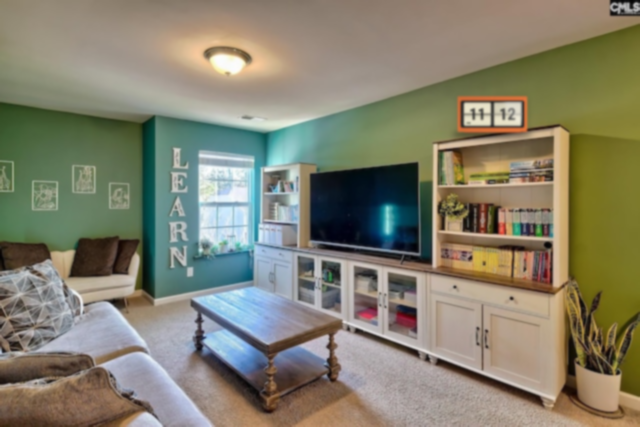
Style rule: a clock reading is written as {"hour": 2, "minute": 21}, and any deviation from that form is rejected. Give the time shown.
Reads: {"hour": 11, "minute": 12}
